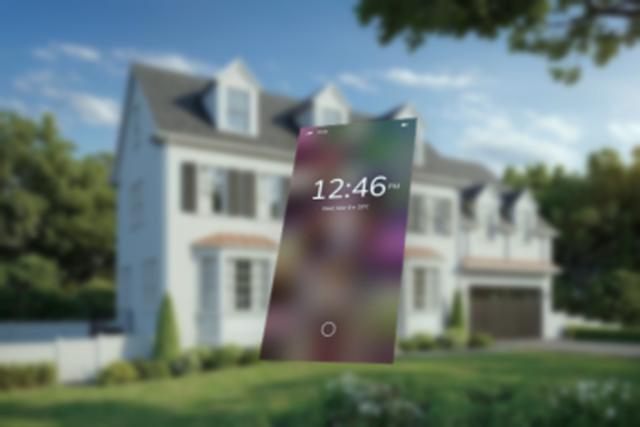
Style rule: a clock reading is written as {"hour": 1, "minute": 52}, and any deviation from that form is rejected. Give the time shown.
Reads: {"hour": 12, "minute": 46}
